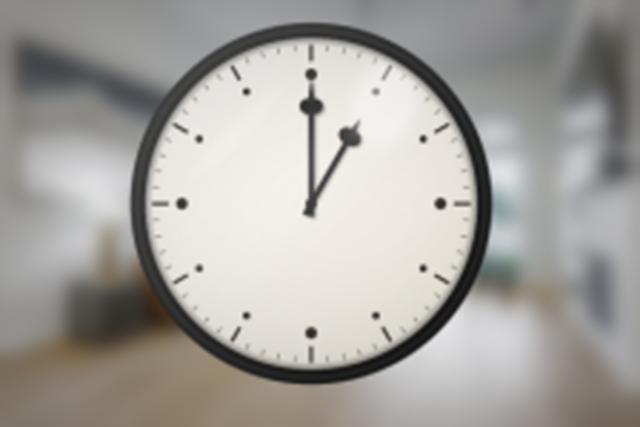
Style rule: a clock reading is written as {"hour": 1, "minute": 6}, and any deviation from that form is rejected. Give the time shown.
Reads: {"hour": 1, "minute": 0}
